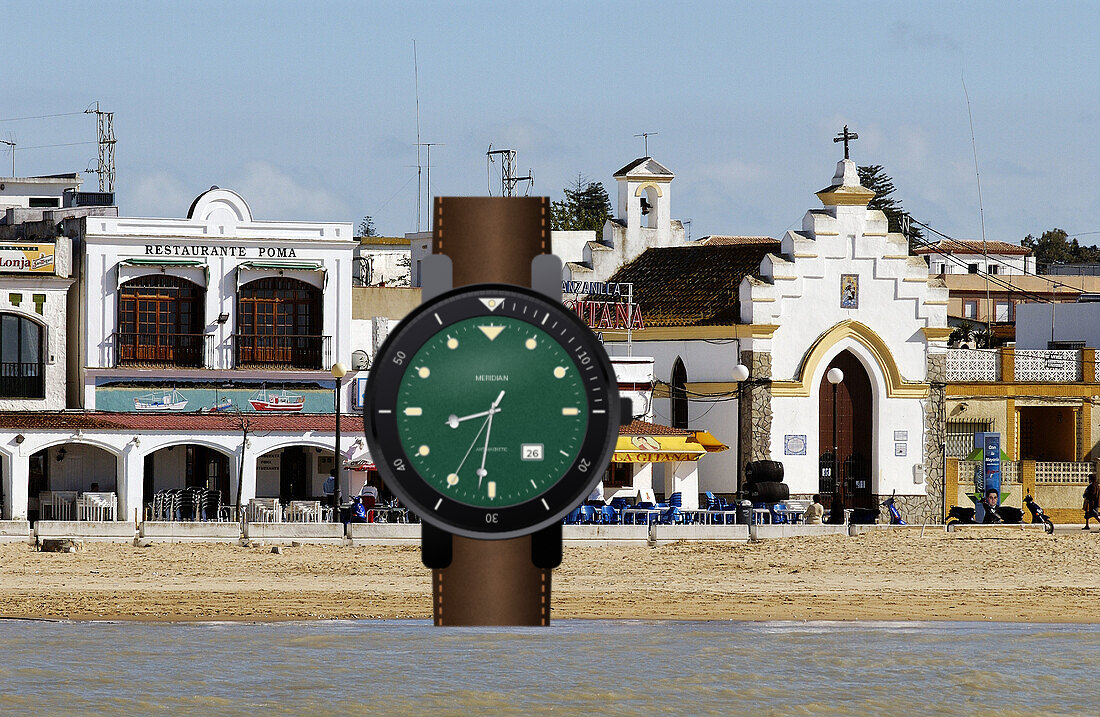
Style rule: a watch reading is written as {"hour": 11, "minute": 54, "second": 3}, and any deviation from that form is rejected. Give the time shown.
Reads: {"hour": 8, "minute": 31, "second": 35}
